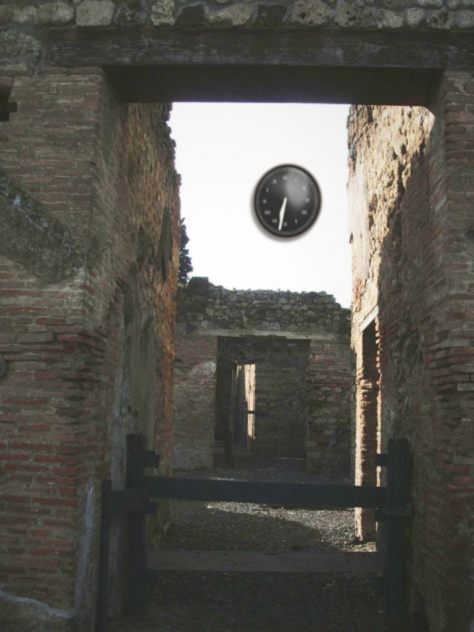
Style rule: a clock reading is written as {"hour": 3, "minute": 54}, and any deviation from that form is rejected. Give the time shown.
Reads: {"hour": 6, "minute": 32}
